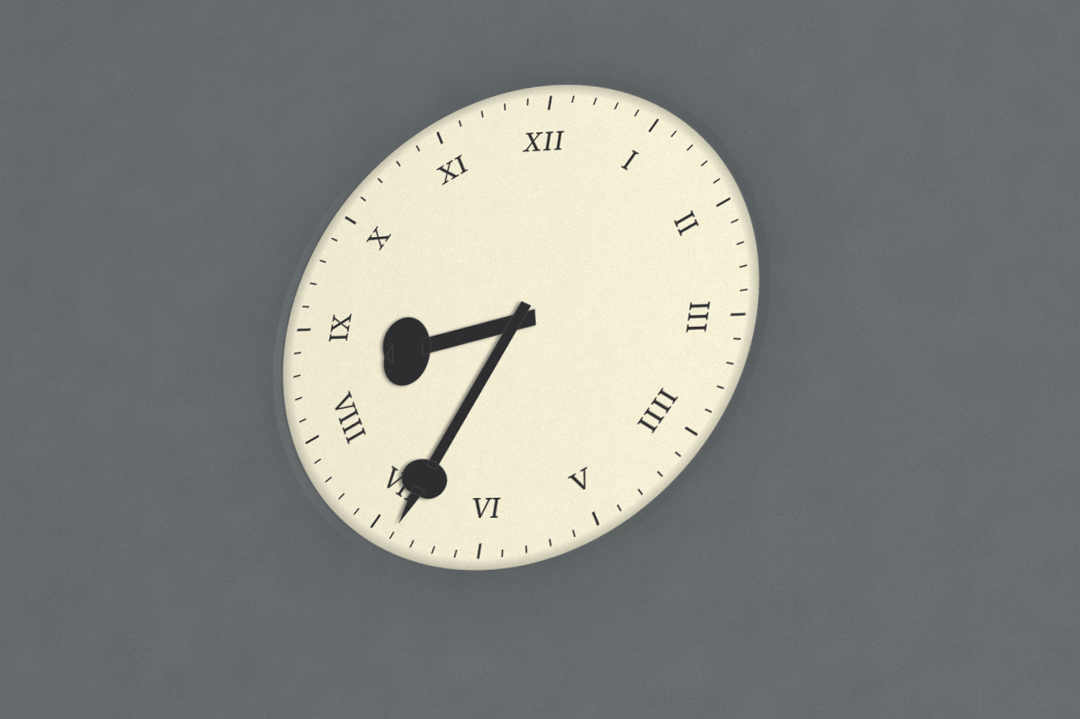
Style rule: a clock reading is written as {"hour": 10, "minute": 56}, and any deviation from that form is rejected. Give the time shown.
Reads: {"hour": 8, "minute": 34}
